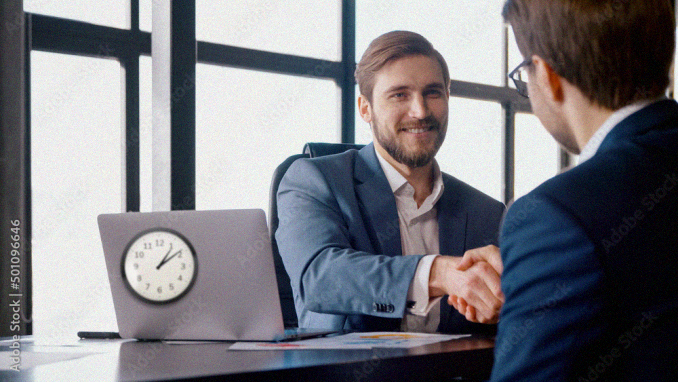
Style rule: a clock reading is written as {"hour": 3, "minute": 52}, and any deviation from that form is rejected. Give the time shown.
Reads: {"hour": 1, "minute": 9}
